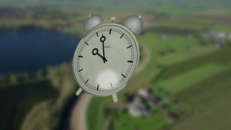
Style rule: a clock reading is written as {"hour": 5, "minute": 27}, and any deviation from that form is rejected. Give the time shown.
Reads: {"hour": 9, "minute": 57}
